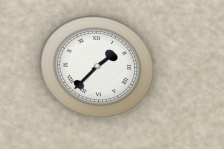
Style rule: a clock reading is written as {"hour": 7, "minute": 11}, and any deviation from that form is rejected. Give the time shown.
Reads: {"hour": 1, "minute": 37}
